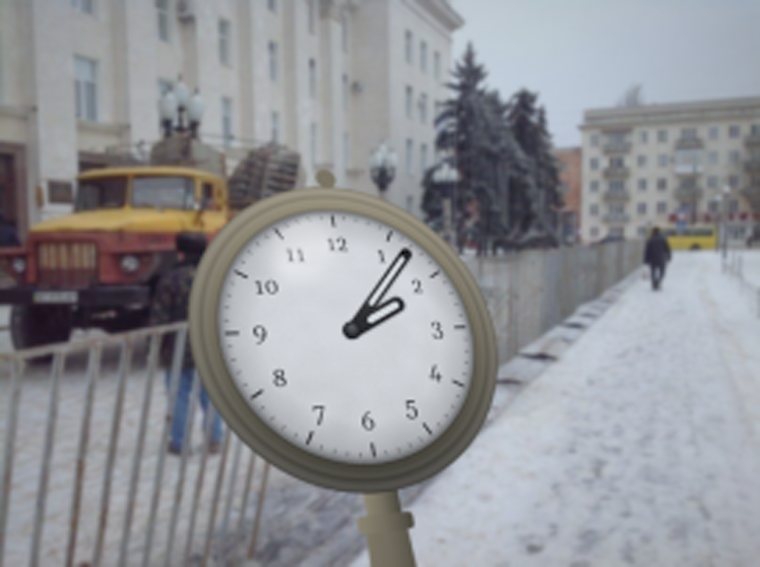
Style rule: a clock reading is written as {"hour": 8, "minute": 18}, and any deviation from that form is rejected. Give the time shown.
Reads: {"hour": 2, "minute": 7}
